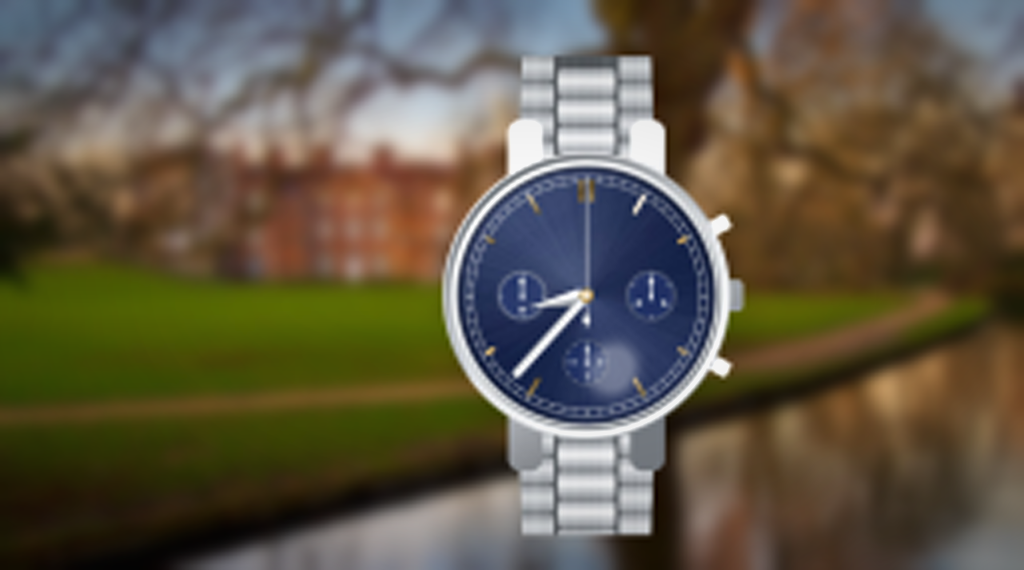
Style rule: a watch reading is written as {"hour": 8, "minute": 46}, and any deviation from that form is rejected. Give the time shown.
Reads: {"hour": 8, "minute": 37}
